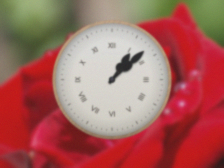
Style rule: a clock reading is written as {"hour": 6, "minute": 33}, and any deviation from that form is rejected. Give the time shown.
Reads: {"hour": 1, "minute": 8}
